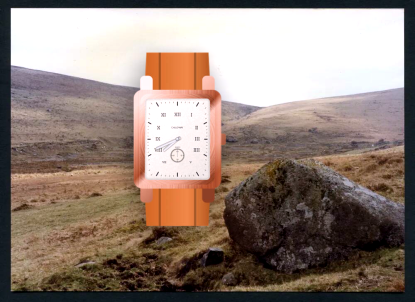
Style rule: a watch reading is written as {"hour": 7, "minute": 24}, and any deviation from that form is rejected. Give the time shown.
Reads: {"hour": 7, "minute": 41}
